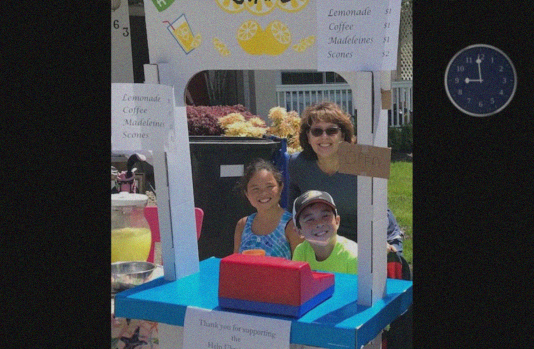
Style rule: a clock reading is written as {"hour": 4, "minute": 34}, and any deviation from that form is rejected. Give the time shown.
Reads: {"hour": 8, "minute": 59}
